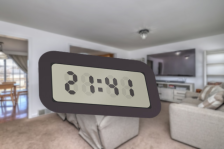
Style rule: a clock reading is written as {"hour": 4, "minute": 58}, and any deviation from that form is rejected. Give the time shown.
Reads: {"hour": 21, "minute": 41}
